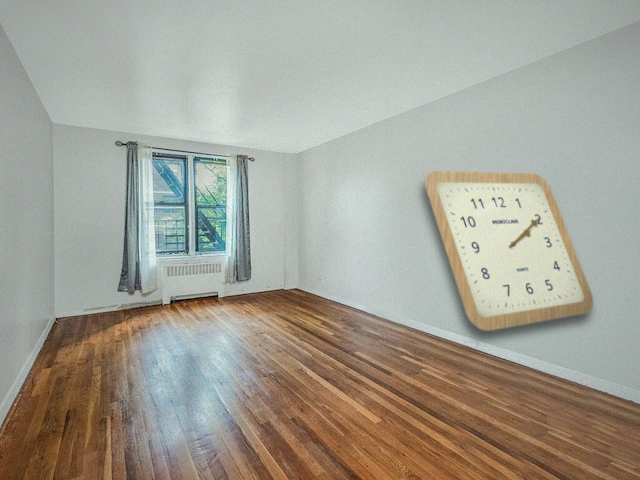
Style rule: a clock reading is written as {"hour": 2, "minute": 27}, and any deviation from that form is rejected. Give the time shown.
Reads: {"hour": 2, "minute": 10}
